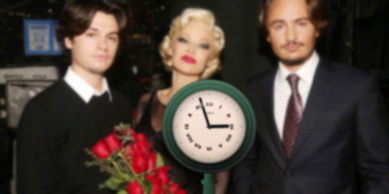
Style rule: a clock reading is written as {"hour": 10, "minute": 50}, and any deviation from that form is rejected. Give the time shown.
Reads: {"hour": 2, "minute": 57}
